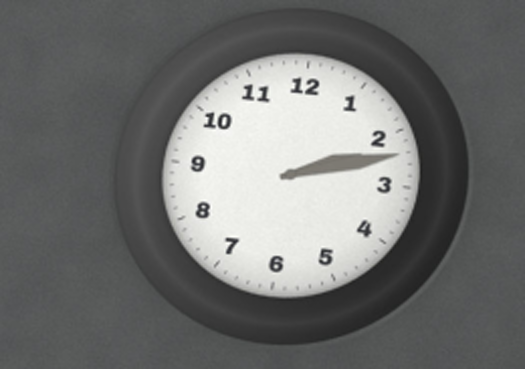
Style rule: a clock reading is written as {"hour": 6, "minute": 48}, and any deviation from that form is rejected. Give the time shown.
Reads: {"hour": 2, "minute": 12}
